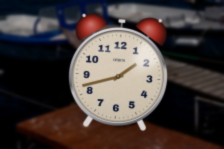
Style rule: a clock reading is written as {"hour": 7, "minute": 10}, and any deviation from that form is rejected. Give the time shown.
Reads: {"hour": 1, "minute": 42}
